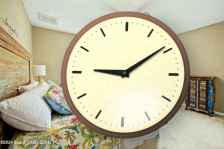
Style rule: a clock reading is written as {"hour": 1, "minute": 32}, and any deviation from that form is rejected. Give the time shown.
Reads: {"hour": 9, "minute": 9}
